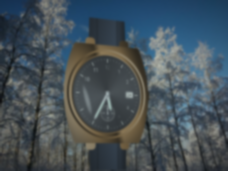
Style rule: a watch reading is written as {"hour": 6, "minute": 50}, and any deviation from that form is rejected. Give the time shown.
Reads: {"hour": 5, "minute": 35}
